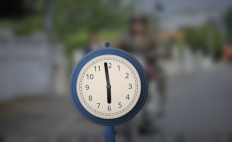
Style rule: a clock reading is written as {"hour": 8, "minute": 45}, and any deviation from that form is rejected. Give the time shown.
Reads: {"hour": 5, "minute": 59}
